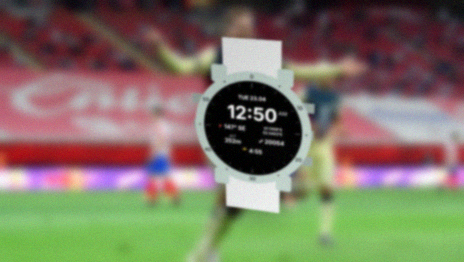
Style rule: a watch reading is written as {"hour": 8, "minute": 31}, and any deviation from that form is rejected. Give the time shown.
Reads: {"hour": 12, "minute": 50}
